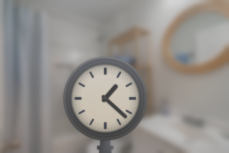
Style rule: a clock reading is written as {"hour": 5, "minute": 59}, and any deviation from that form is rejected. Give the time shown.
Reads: {"hour": 1, "minute": 22}
